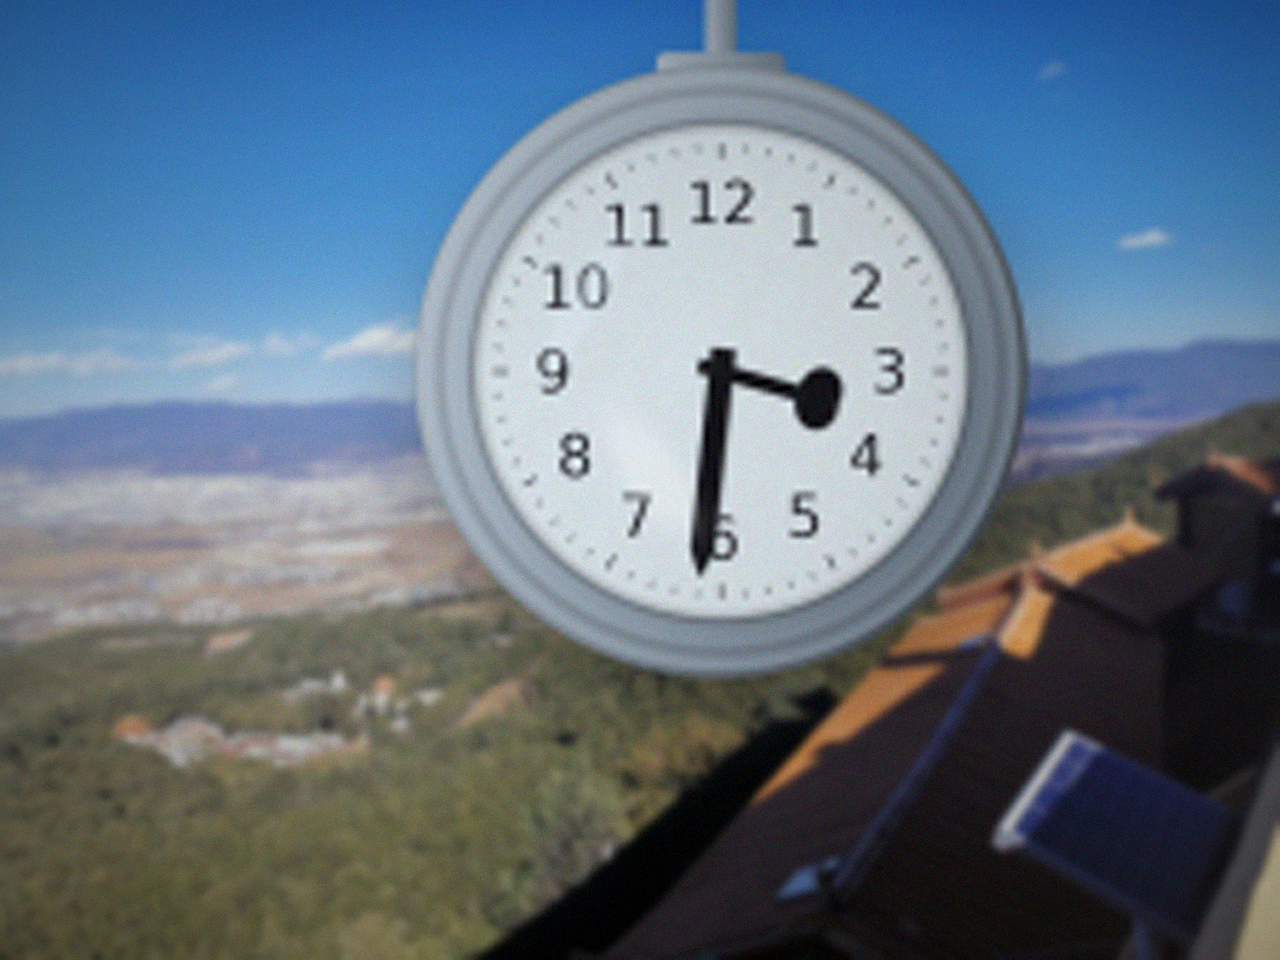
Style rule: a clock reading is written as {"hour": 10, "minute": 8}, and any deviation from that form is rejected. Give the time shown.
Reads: {"hour": 3, "minute": 31}
